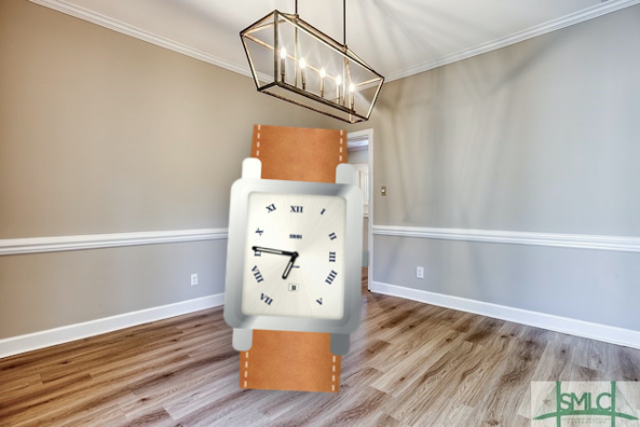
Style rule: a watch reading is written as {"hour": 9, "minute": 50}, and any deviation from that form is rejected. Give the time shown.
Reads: {"hour": 6, "minute": 46}
